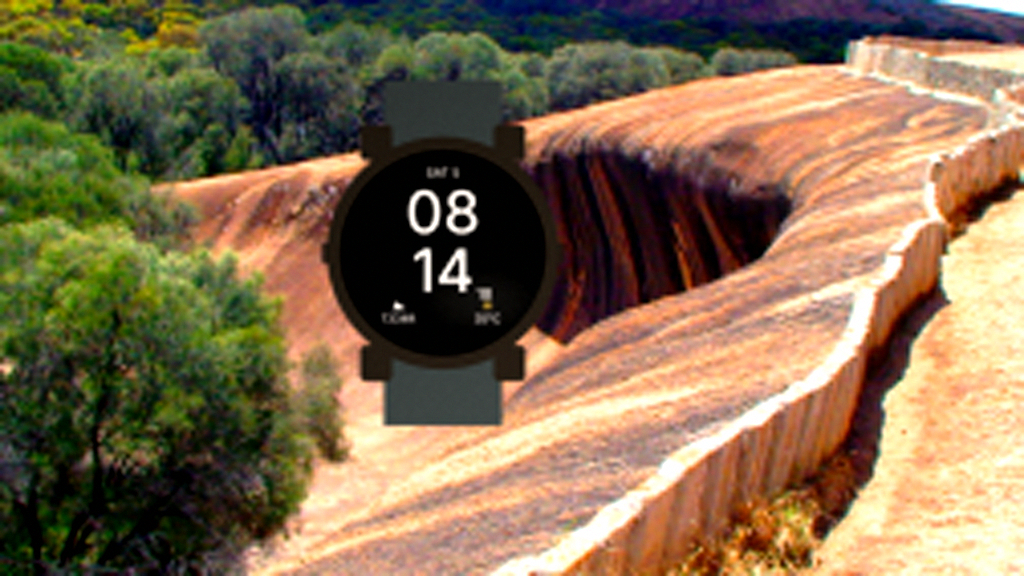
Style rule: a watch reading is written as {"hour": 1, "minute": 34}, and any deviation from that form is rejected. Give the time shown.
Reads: {"hour": 8, "minute": 14}
